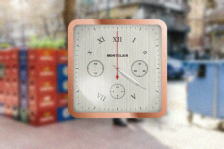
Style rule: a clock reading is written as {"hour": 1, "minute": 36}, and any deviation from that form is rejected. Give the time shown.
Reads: {"hour": 4, "minute": 21}
